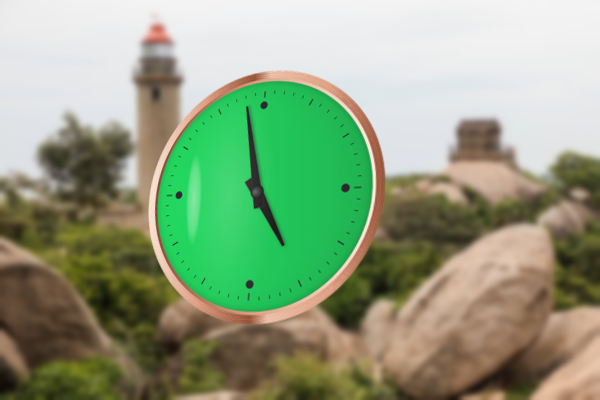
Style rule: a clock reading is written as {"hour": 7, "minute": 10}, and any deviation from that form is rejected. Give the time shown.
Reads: {"hour": 4, "minute": 58}
